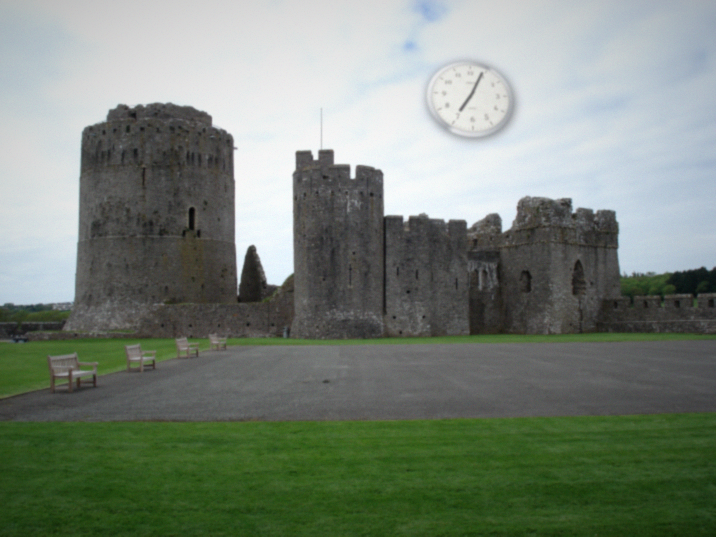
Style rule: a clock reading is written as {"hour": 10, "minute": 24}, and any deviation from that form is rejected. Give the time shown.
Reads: {"hour": 7, "minute": 4}
